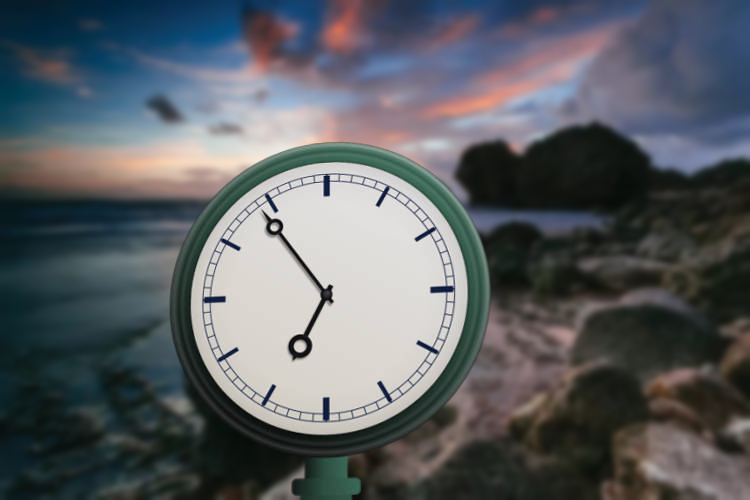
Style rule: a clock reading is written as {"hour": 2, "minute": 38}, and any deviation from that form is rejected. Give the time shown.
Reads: {"hour": 6, "minute": 54}
